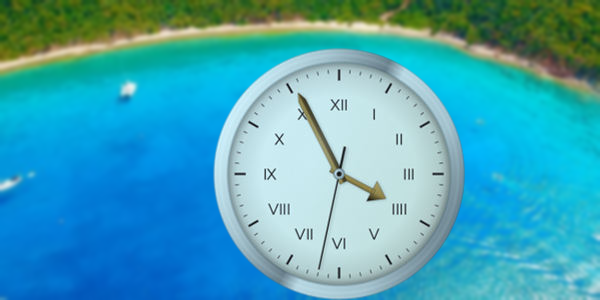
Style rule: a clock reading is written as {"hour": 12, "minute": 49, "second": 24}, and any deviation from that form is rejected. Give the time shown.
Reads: {"hour": 3, "minute": 55, "second": 32}
